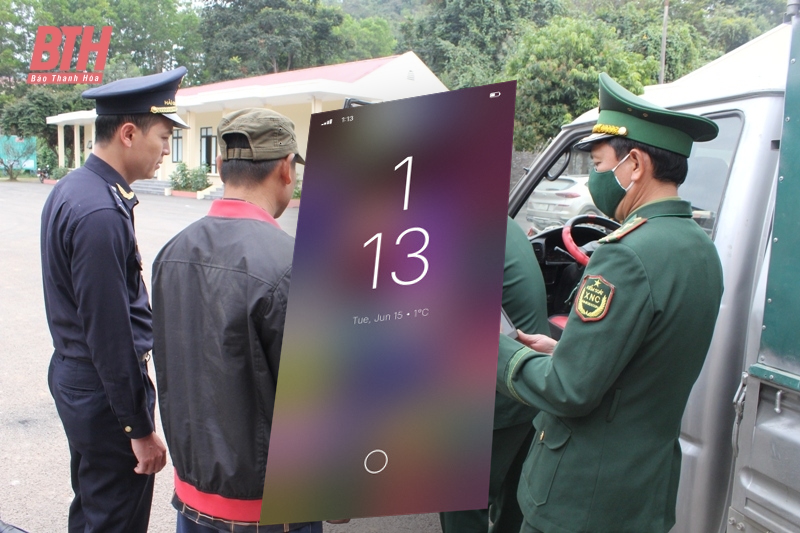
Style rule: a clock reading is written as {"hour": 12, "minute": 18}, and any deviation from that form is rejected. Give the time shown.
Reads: {"hour": 1, "minute": 13}
